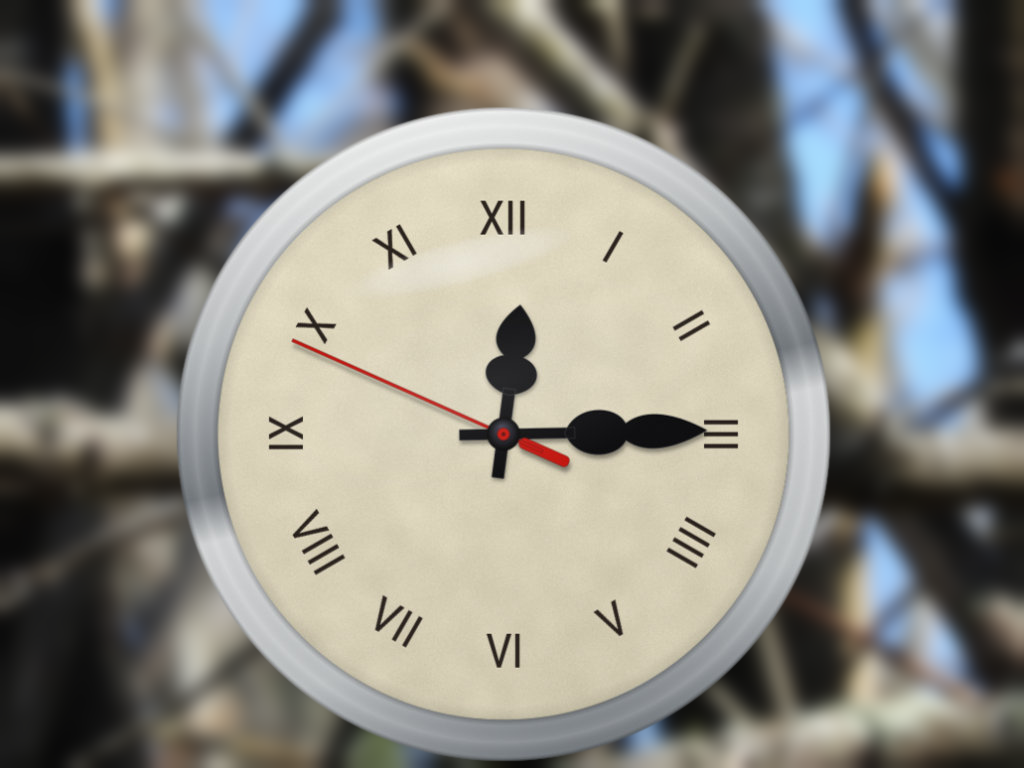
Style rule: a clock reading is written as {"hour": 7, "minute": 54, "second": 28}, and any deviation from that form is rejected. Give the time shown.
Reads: {"hour": 12, "minute": 14, "second": 49}
